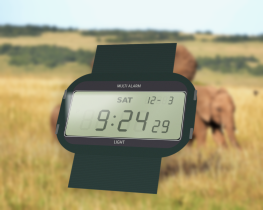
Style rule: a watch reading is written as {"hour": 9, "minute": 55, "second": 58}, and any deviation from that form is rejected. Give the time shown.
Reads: {"hour": 9, "minute": 24, "second": 29}
